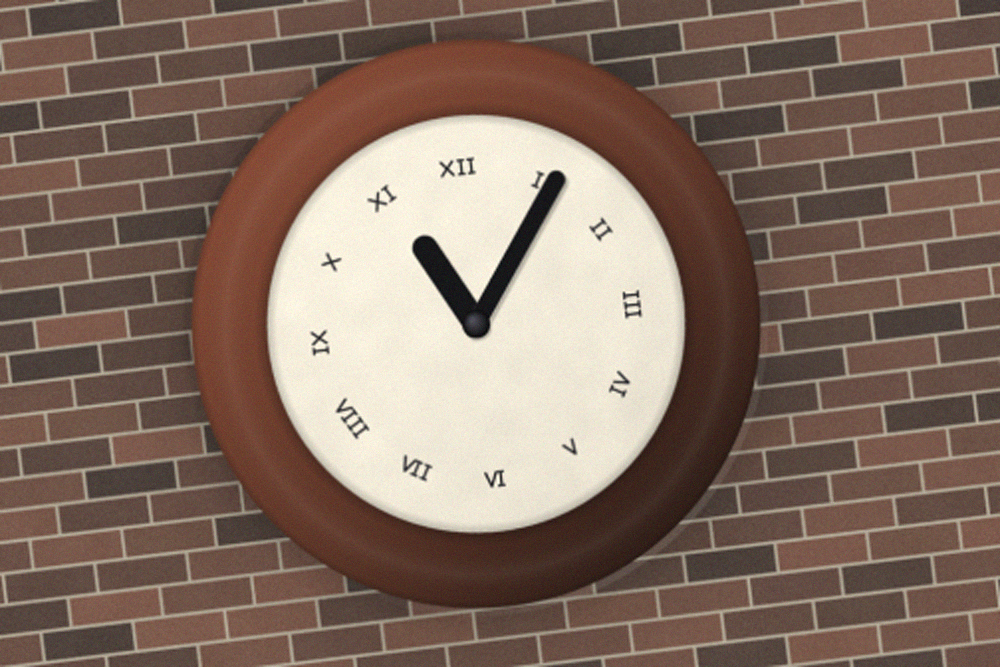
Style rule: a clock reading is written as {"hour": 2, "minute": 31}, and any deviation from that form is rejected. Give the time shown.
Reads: {"hour": 11, "minute": 6}
